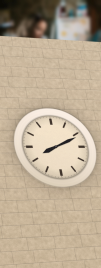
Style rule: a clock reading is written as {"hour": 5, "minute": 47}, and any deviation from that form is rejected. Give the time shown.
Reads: {"hour": 8, "minute": 11}
